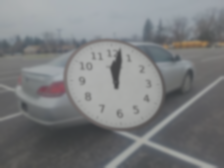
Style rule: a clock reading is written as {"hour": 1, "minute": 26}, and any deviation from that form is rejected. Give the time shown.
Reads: {"hour": 12, "minute": 2}
